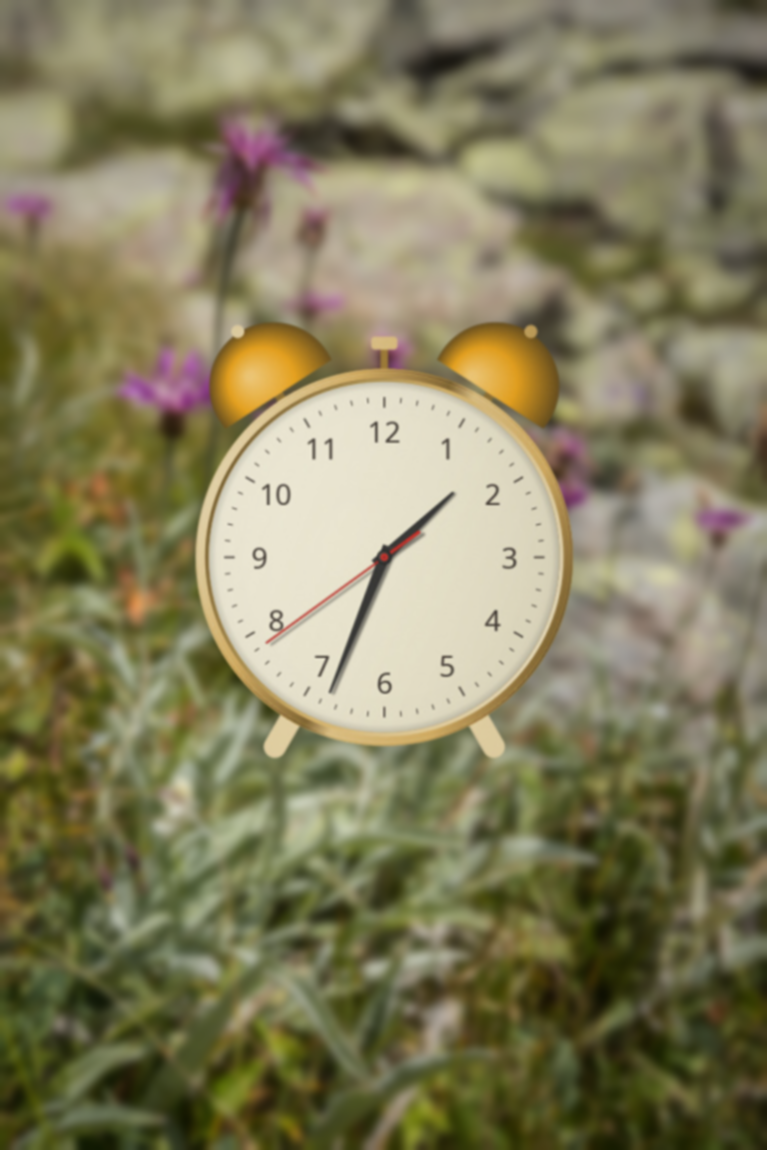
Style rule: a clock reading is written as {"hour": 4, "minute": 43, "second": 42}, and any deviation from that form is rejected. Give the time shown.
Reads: {"hour": 1, "minute": 33, "second": 39}
